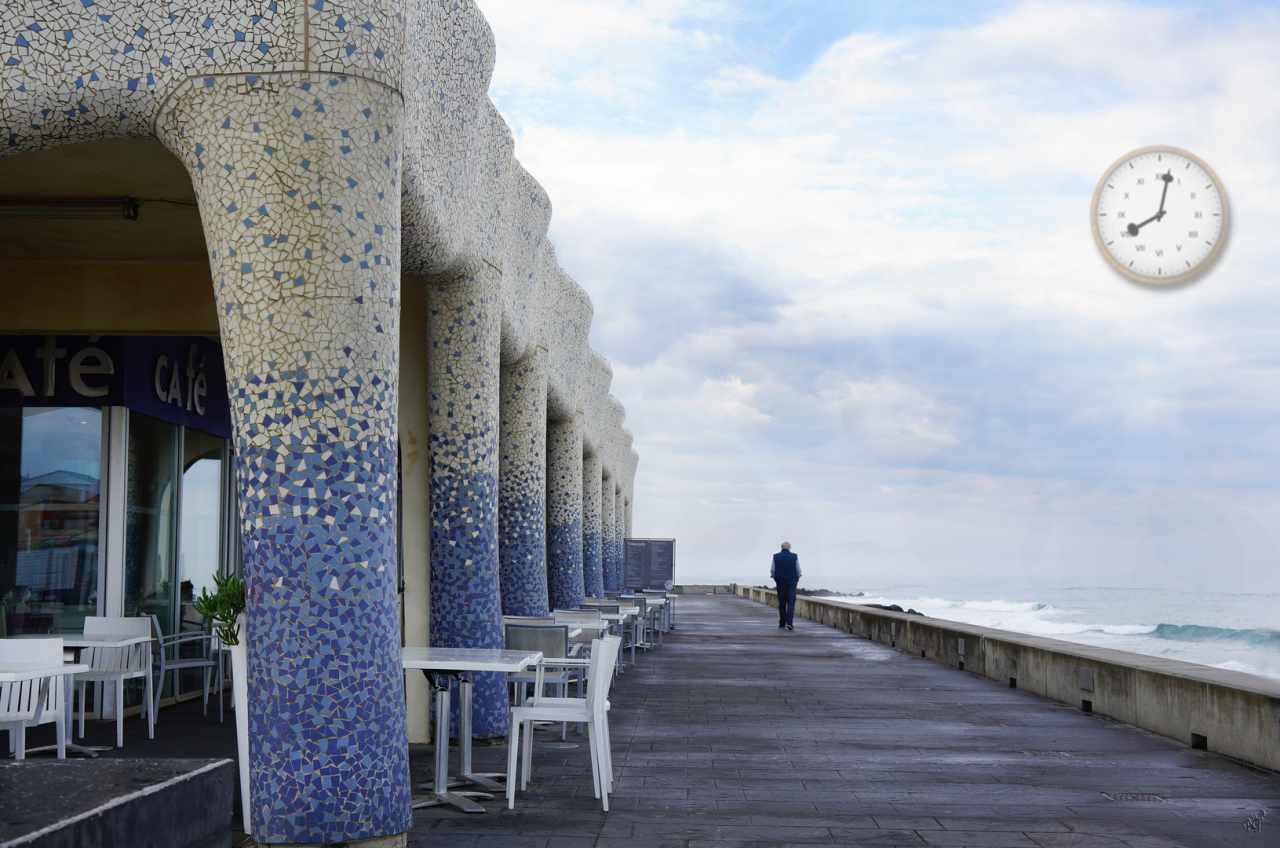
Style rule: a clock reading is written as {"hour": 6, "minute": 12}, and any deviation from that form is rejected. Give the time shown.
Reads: {"hour": 8, "minute": 2}
